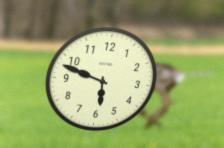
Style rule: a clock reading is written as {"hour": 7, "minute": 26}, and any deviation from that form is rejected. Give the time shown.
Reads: {"hour": 5, "minute": 48}
